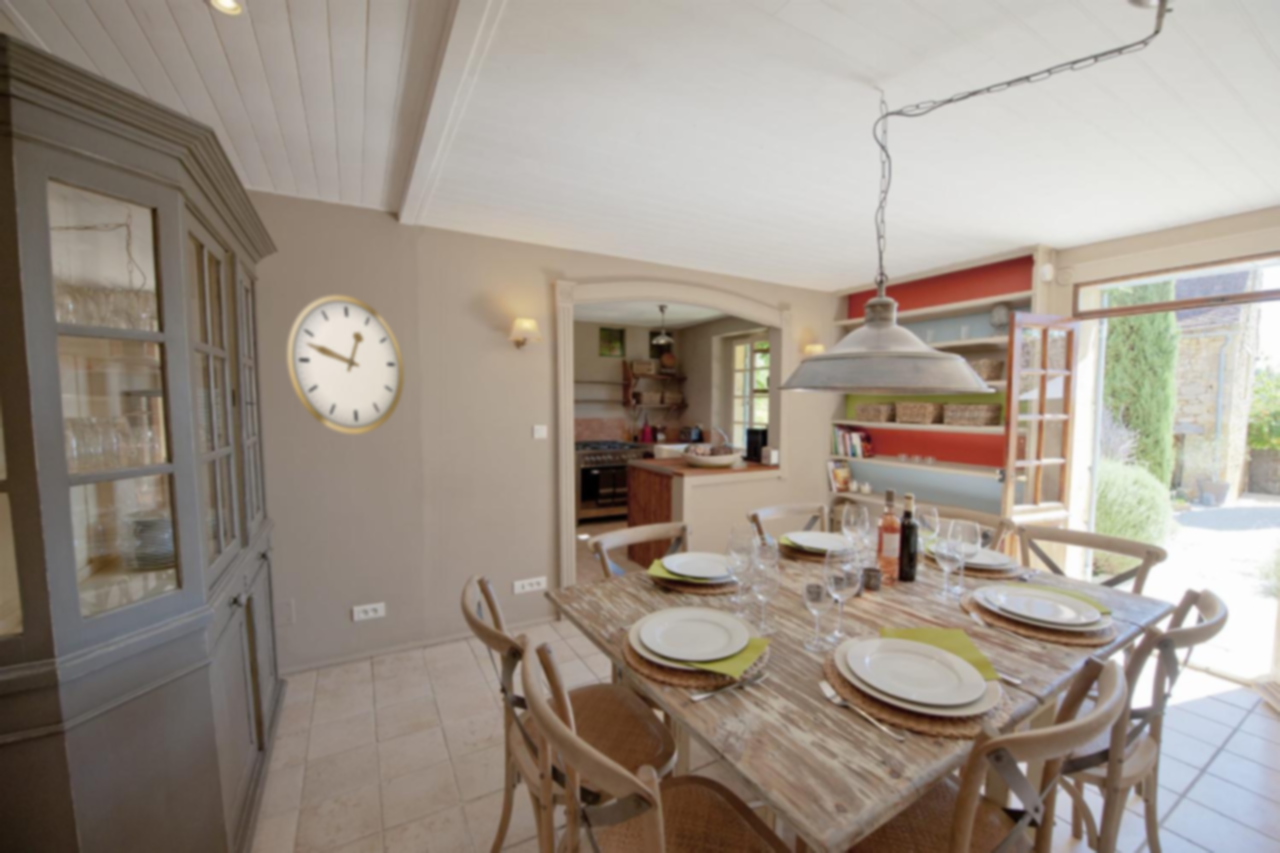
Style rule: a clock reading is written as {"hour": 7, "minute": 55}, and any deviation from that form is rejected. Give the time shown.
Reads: {"hour": 12, "minute": 48}
